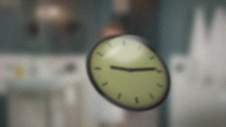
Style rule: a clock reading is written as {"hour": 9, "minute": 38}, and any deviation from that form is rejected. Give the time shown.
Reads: {"hour": 9, "minute": 14}
